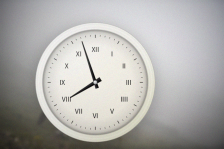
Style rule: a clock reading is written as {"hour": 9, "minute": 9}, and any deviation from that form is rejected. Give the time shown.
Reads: {"hour": 7, "minute": 57}
